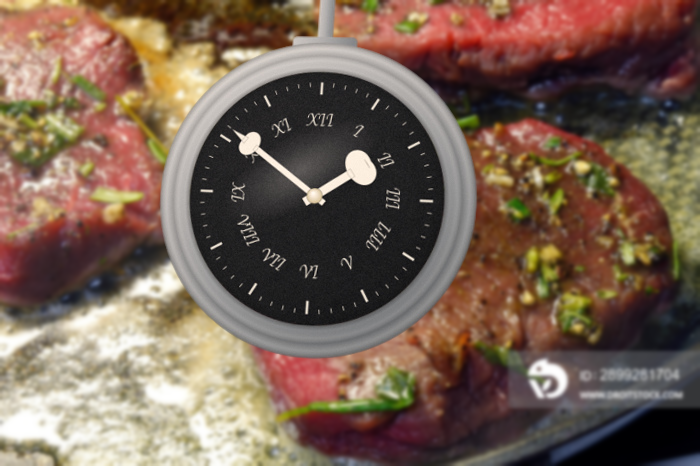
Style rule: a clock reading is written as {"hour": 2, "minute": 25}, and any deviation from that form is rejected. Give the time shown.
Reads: {"hour": 1, "minute": 51}
